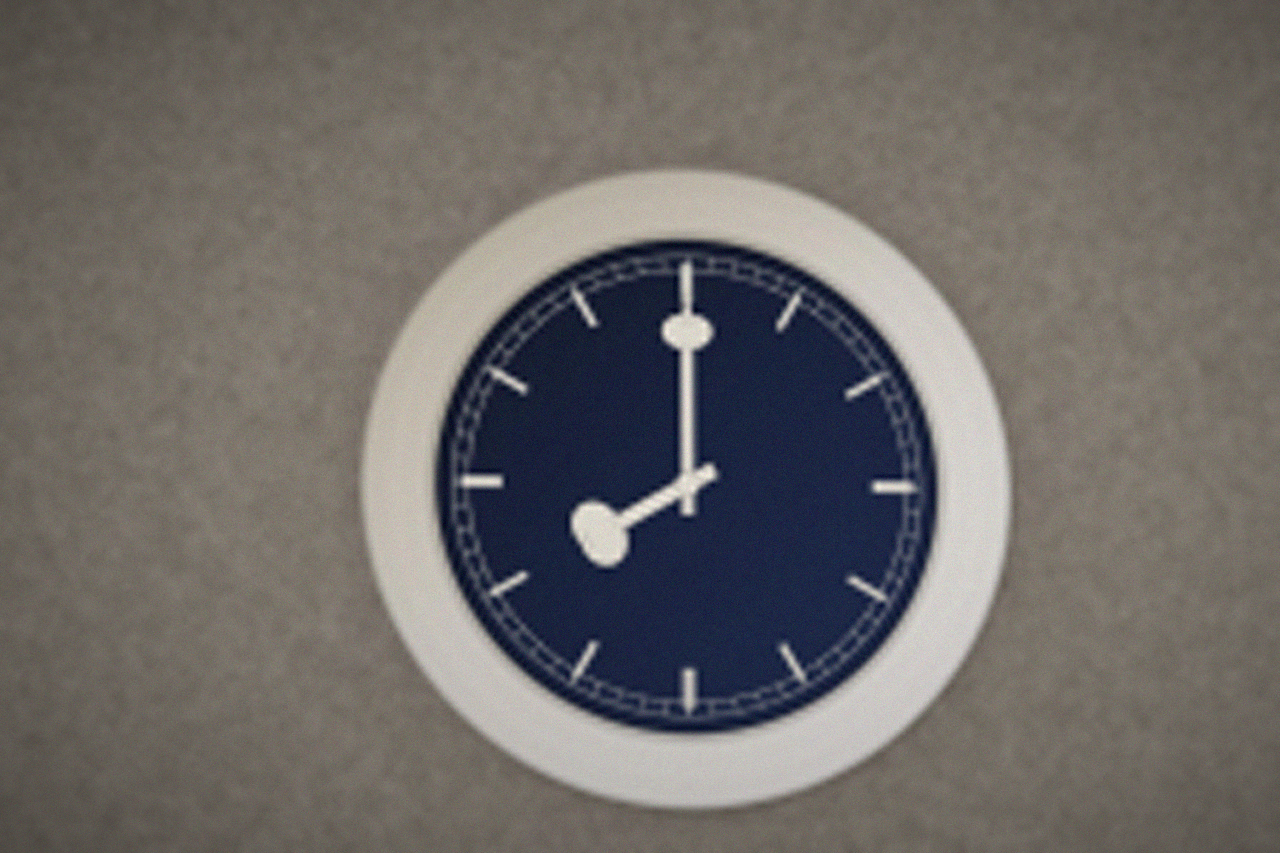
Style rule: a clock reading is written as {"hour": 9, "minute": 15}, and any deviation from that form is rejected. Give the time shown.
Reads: {"hour": 8, "minute": 0}
